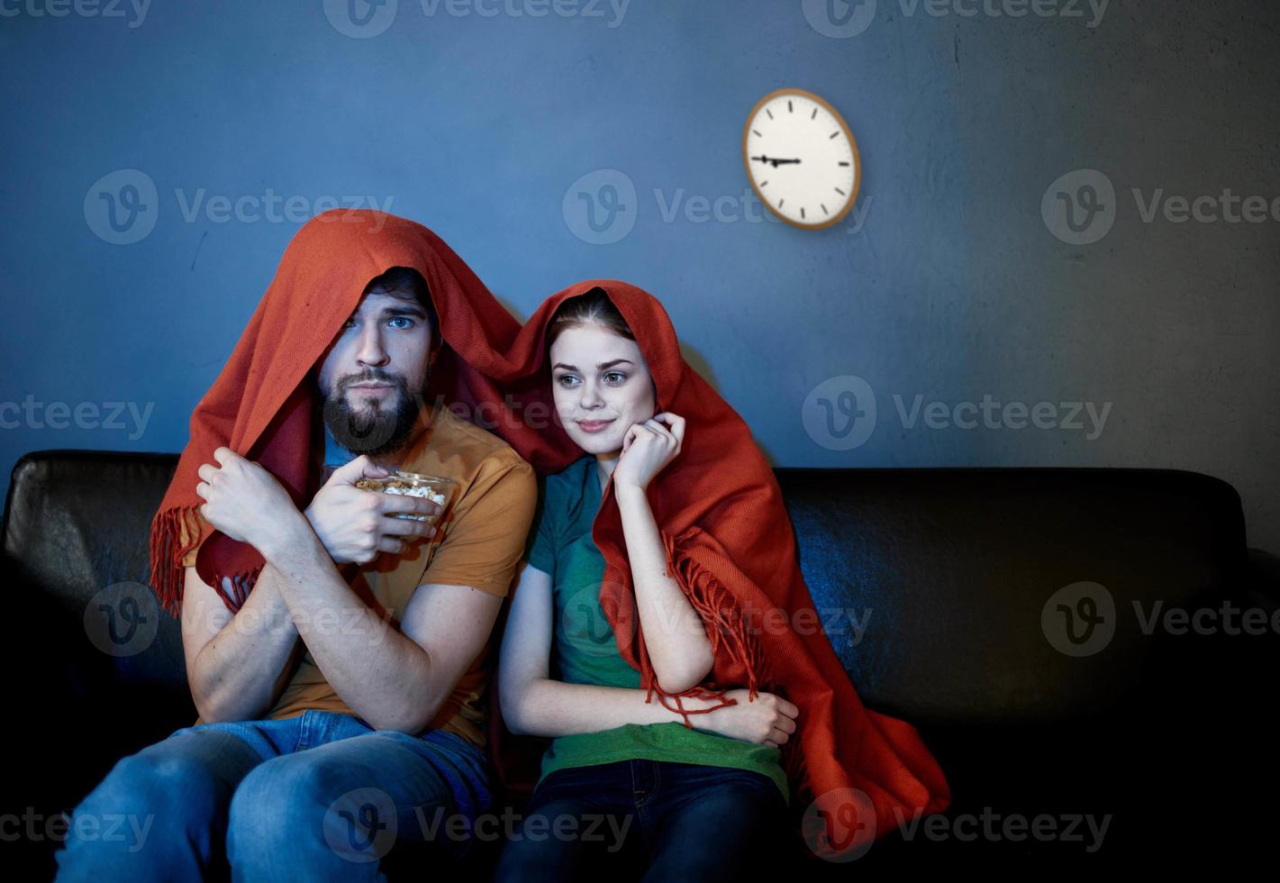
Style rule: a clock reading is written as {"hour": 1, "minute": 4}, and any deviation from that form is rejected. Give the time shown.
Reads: {"hour": 8, "minute": 45}
